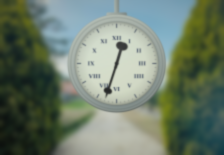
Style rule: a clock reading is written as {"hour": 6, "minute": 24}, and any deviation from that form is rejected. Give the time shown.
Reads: {"hour": 12, "minute": 33}
